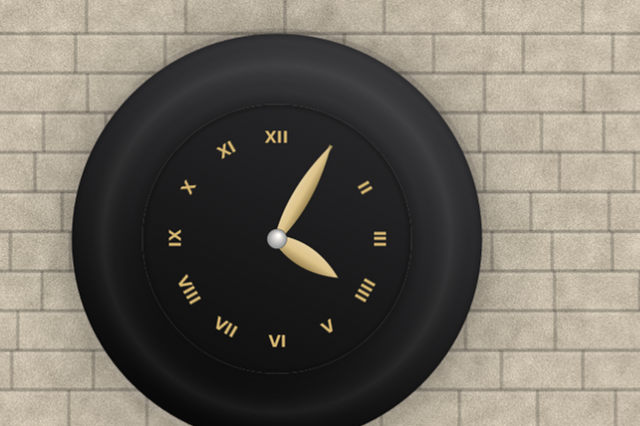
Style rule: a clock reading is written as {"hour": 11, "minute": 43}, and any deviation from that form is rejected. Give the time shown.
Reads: {"hour": 4, "minute": 5}
